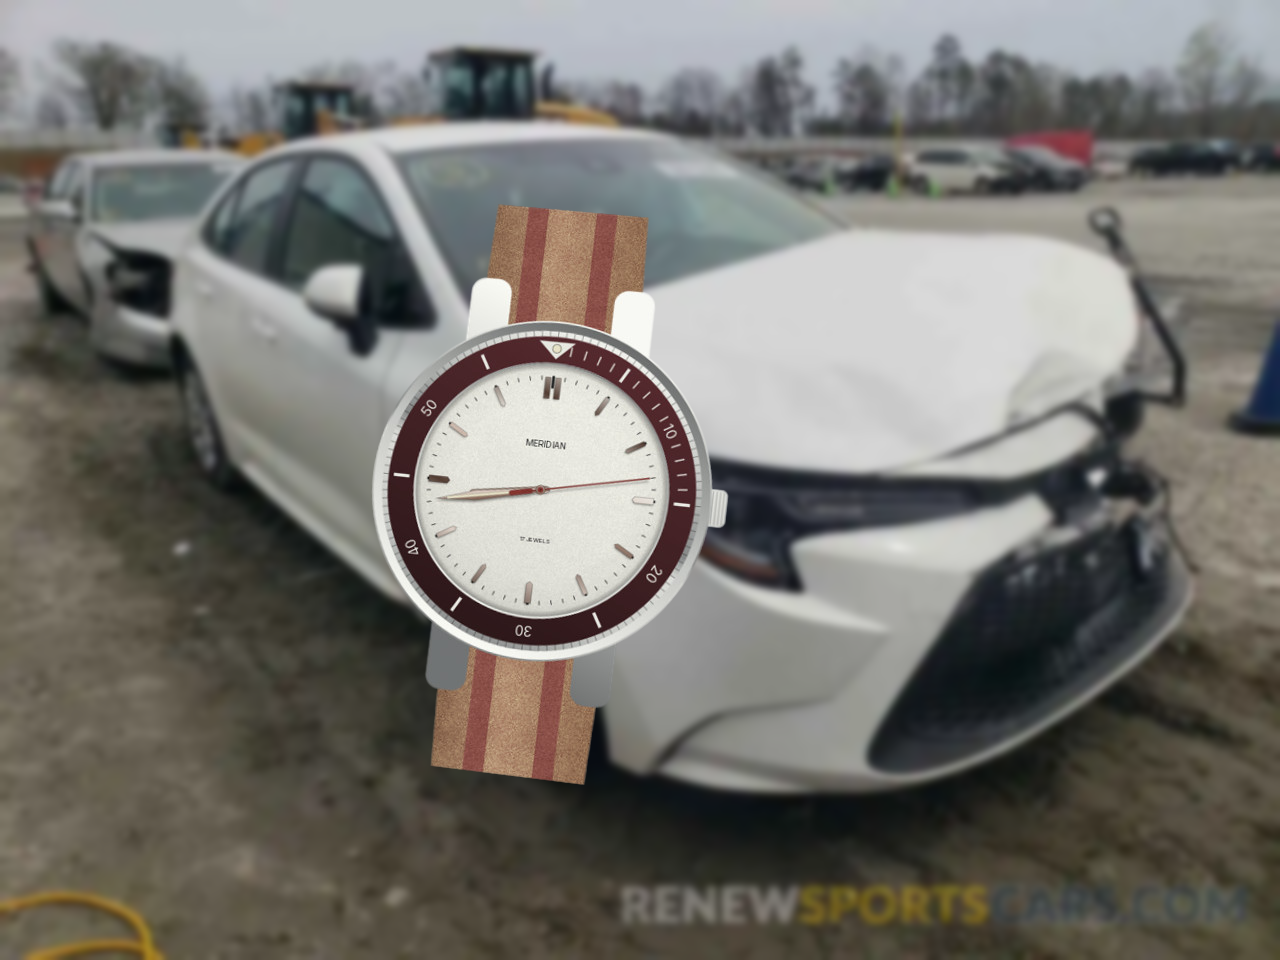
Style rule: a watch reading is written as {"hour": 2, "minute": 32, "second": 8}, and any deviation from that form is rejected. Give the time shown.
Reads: {"hour": 8, "minute": 43, "second": 13}
